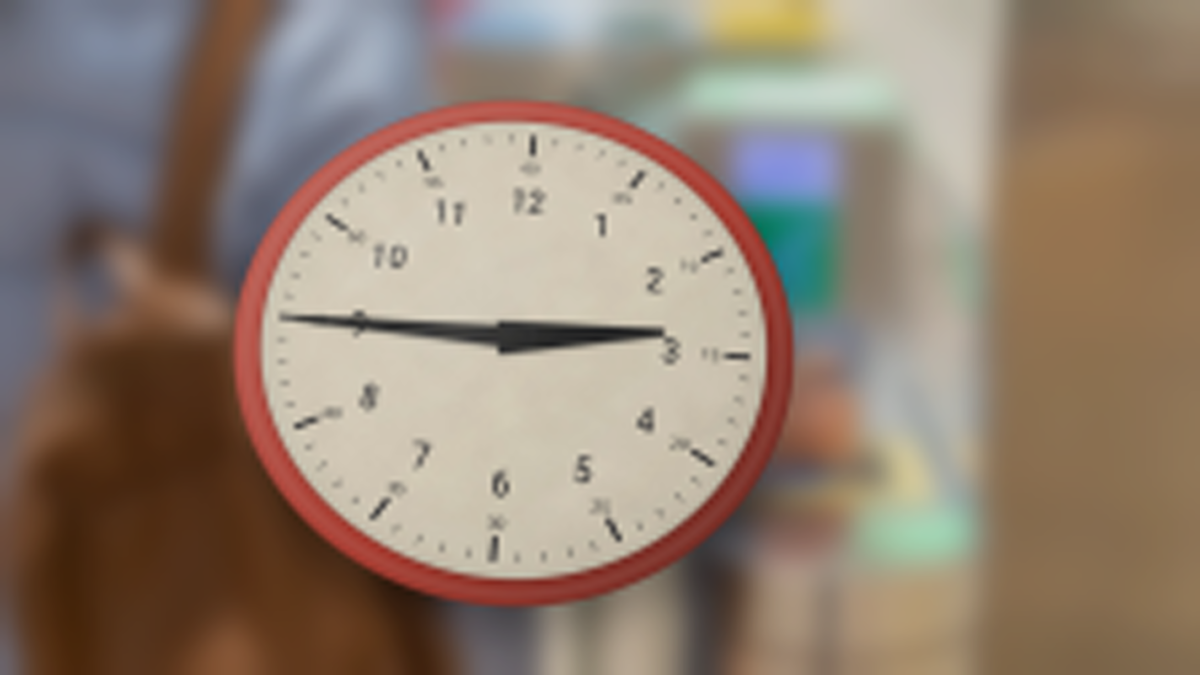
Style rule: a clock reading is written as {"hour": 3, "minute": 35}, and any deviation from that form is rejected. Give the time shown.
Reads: {"hour": 2, "minute": 45}
